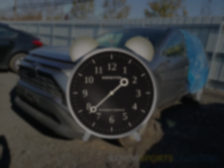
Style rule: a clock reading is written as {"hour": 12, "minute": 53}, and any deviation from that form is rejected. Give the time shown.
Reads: {"hour": 1, "minute": 38}
